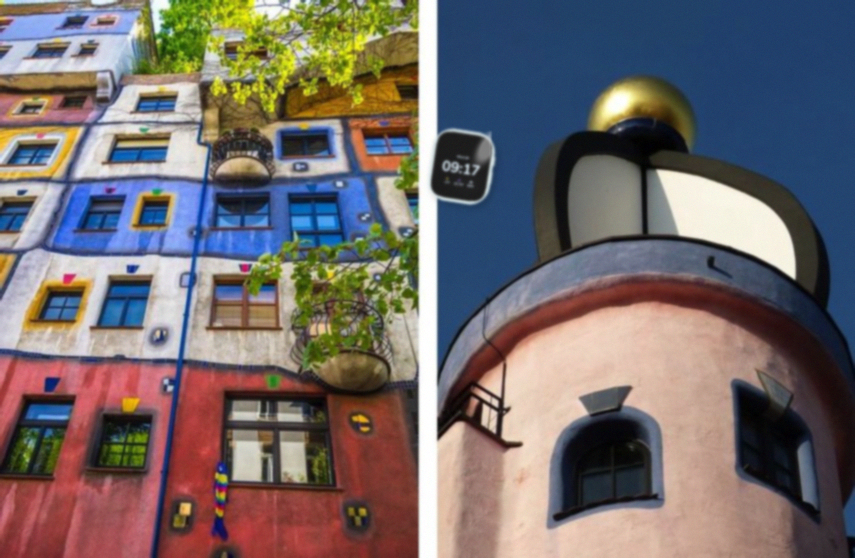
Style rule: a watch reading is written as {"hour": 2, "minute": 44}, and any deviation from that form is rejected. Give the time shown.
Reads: {"hour": 9, "minute": 17}
